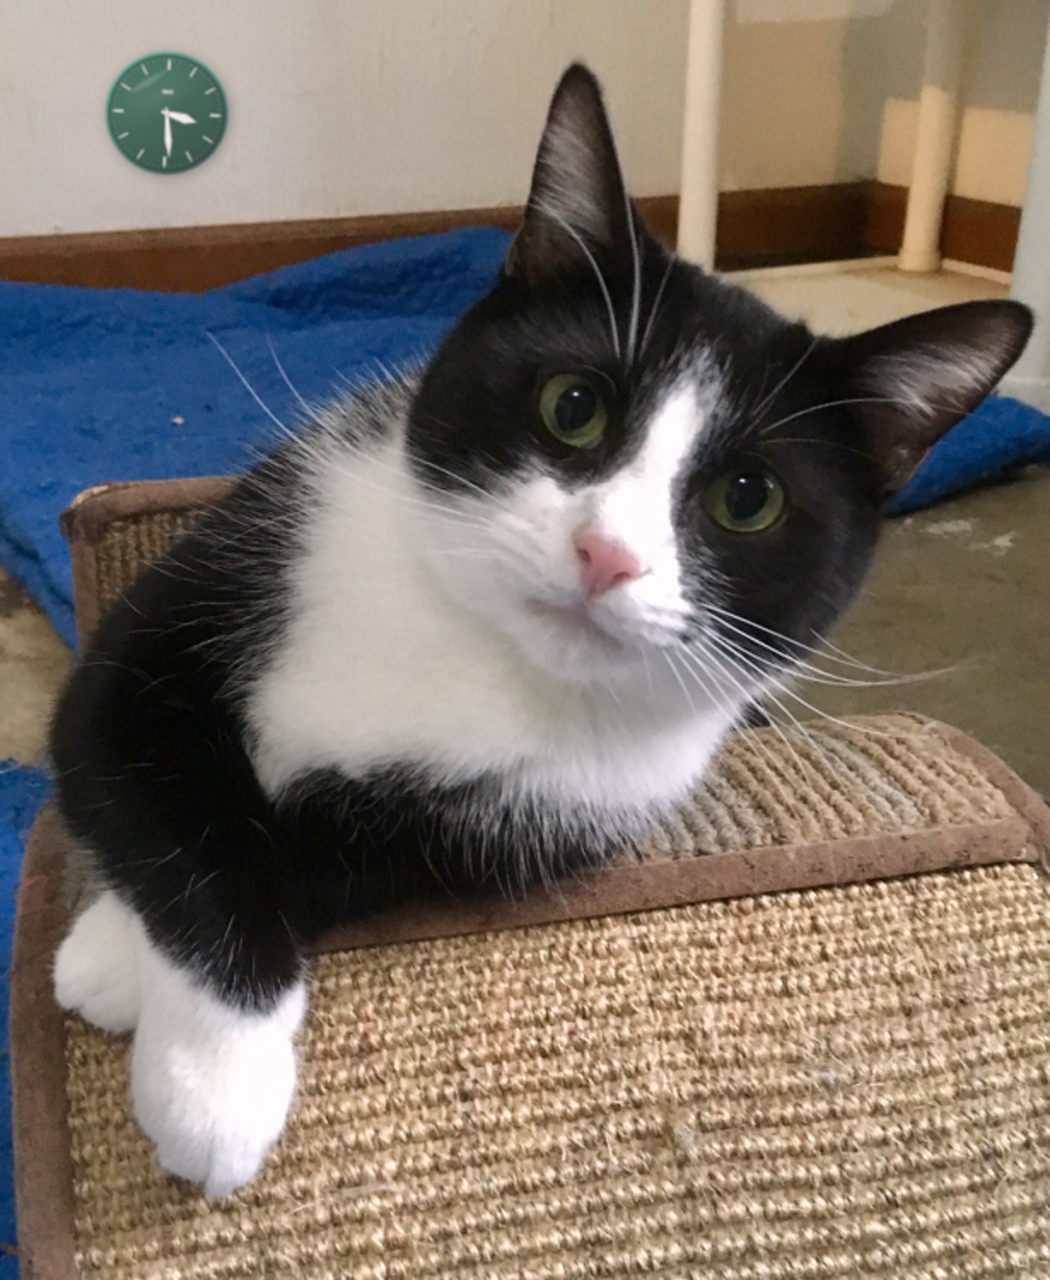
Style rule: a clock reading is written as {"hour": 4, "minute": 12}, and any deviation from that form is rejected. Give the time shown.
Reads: {"hour": 3, "minute": 29}
